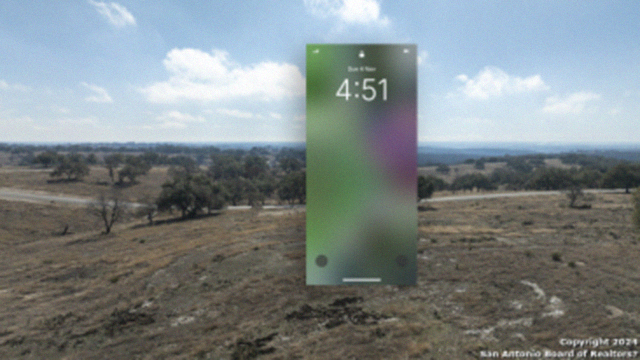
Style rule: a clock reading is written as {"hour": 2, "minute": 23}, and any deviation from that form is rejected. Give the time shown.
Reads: {"hour": 4, "minute": 51}
